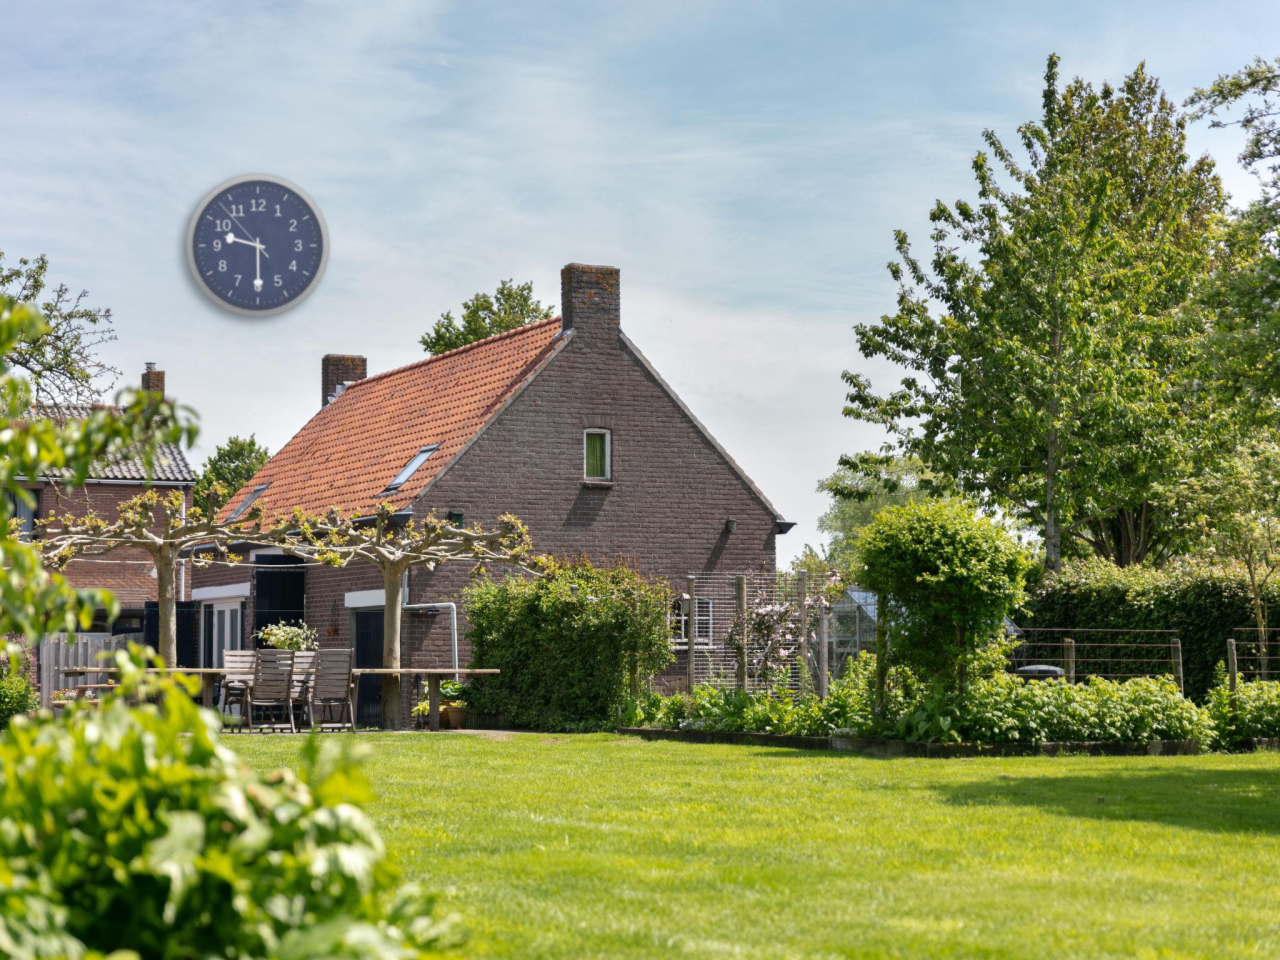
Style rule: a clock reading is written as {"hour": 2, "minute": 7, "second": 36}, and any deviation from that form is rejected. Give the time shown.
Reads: {"hour": 9, "minute": 29, "second": 53}
